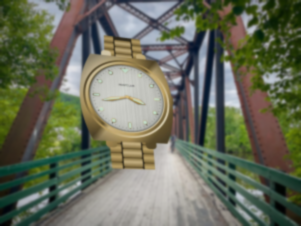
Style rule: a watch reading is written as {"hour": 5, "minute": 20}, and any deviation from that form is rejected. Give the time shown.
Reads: {"hour": 3, "minute": 43}
